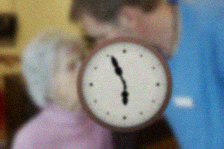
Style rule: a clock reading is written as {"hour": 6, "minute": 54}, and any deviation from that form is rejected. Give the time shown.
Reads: {"hour": 5, "minute": 56}
